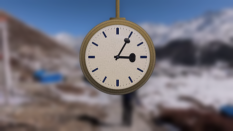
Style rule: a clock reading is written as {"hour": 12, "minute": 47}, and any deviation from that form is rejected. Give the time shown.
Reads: {"hour": 3, "minute": 5}
